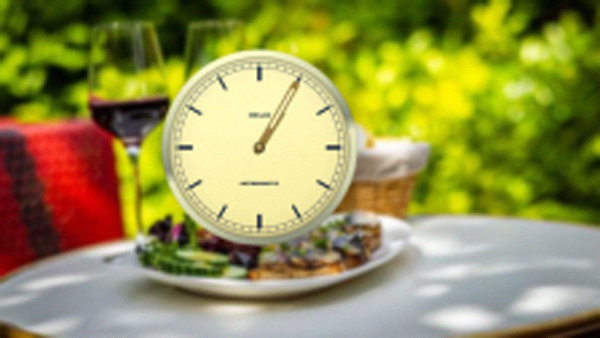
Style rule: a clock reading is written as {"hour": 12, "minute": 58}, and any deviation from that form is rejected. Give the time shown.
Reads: {"hour": 1, "minute": 5}
